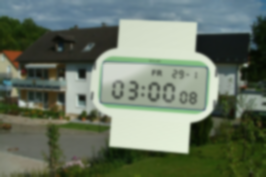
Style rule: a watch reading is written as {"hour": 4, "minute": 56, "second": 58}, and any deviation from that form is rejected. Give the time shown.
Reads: {"hour": 3, "minute": 0, "second": 8}
